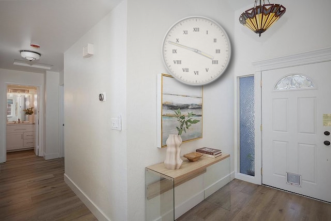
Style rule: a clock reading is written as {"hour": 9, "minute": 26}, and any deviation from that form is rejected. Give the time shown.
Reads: {"hour": 3, "minute": 48}
